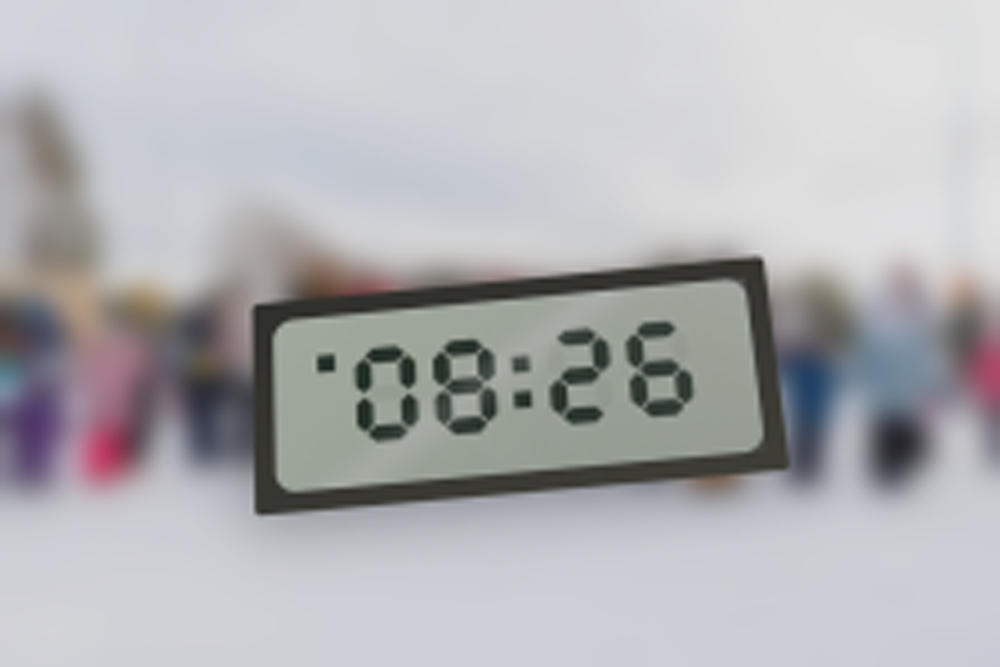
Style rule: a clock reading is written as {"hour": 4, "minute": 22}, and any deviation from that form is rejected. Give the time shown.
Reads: {"hour": 8, "minute": 26}
